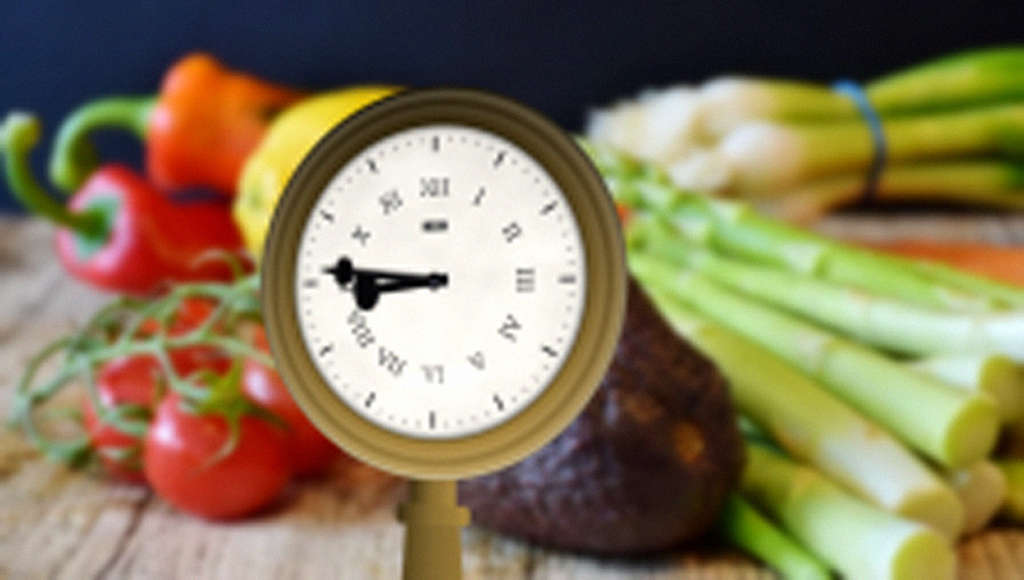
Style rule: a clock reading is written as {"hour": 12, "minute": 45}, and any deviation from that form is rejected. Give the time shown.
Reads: {"hour": 8, "minute": 46}
